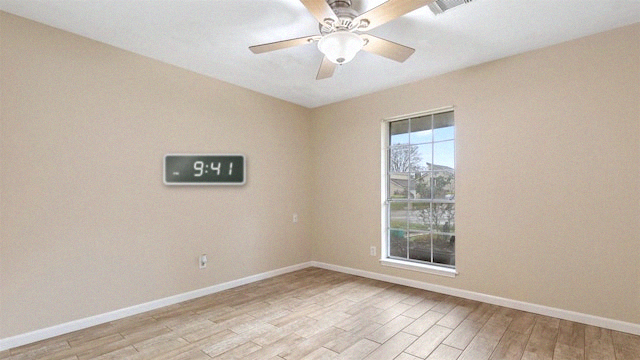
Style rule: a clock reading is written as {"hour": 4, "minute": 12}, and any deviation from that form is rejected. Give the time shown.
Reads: {"hour": 9, "minute": 41}
